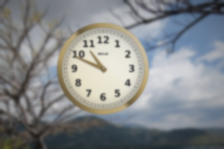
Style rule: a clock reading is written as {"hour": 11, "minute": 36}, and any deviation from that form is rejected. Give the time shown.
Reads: {"hour": 10, "minute": 49}
